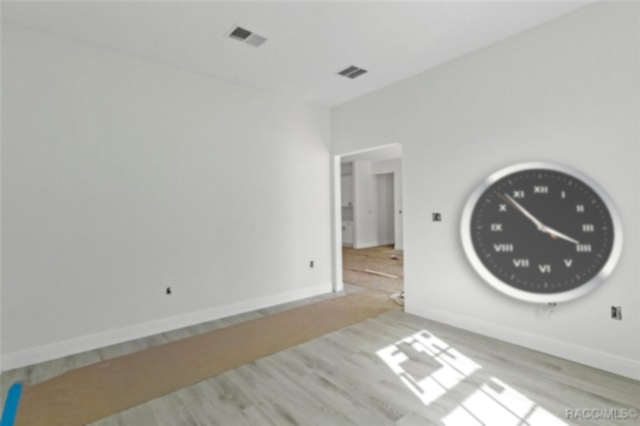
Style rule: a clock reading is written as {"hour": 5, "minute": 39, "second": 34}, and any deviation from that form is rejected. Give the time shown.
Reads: {"hour": 3, "minute": 52, "second": 52}
